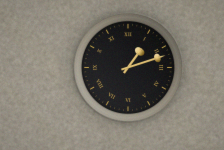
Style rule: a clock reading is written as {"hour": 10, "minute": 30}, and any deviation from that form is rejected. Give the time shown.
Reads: {"hour": 1, "minute": 12}
